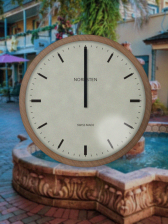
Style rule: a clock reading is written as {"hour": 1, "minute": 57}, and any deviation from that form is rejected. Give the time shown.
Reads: {"hour": 12, "minute": 0}
